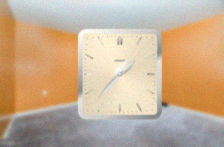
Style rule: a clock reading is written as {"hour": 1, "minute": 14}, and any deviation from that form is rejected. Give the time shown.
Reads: {"hour": 1, "minute": 37}
